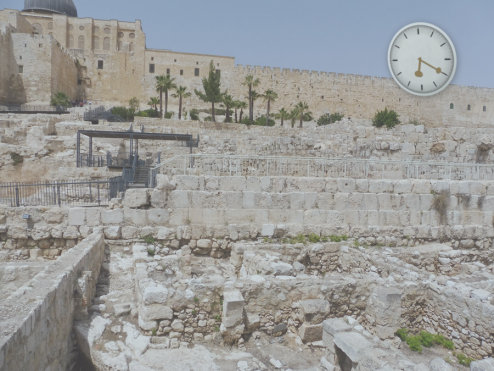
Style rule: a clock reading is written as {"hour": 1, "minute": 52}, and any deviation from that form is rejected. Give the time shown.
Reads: {"hour": 6, "minute": 20}
